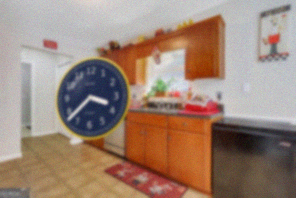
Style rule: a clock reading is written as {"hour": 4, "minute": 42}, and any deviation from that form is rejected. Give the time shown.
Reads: {"hour": 3, "minute": 38}
